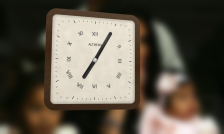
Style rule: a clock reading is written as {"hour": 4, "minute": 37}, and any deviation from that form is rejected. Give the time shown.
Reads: {"hour": 7, "minute": 5}
